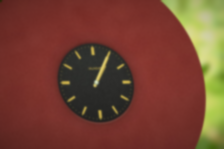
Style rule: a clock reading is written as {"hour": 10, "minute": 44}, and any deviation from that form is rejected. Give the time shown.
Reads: {"hour": 1, "minute": 5}
